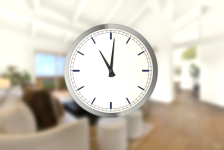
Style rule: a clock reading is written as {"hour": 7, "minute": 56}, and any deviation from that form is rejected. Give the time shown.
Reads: {"hour": 11, "minute": 1}
